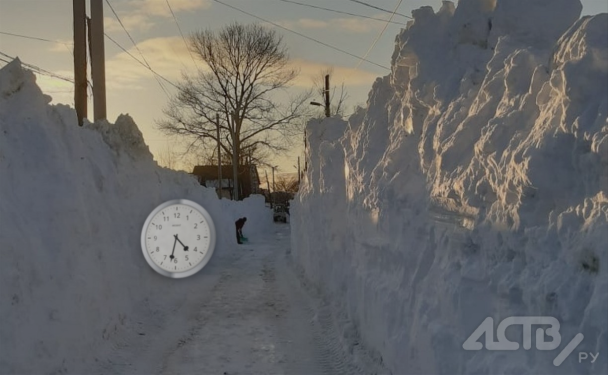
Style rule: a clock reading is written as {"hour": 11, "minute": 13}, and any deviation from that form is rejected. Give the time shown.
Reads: {"hour": 4, "minute": 32}
